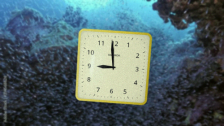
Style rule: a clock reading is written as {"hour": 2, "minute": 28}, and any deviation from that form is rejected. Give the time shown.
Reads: {"hour": 8, "minute": 59}
